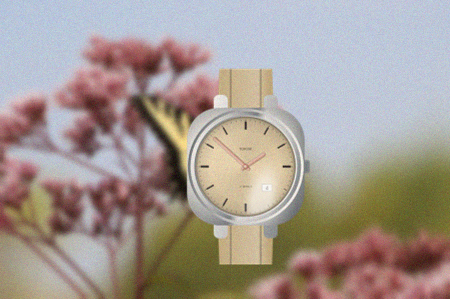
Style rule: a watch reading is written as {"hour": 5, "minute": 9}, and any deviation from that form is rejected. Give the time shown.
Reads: {"hour": 1, "minute": 52}
